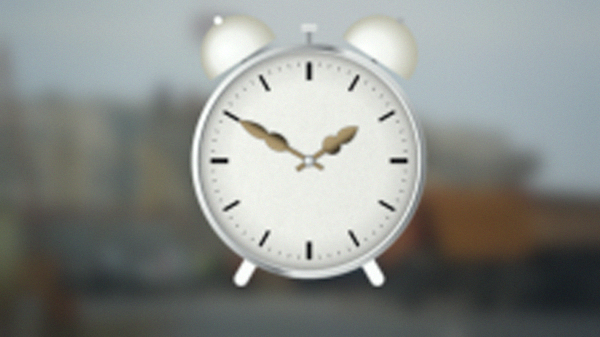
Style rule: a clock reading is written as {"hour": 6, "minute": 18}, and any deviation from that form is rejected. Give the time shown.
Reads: {"hour": 1, "minute": 50}
